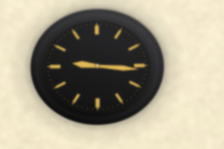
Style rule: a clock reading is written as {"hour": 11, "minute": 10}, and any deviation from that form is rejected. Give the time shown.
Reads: {"hour": 9, "minute": 16}
